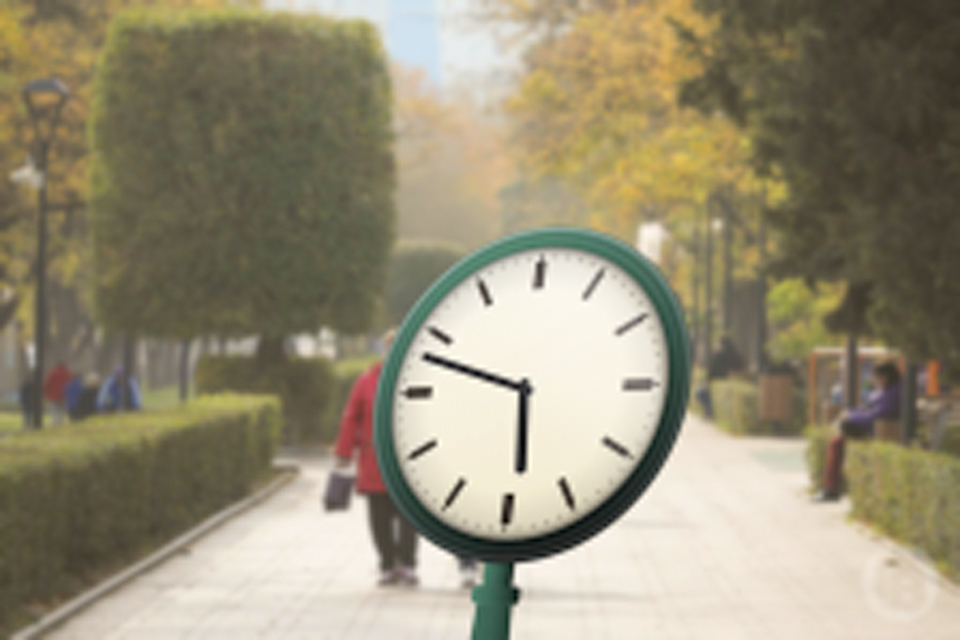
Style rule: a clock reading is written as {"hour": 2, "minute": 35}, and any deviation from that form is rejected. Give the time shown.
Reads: {"hour": 5, "minute": 48}
